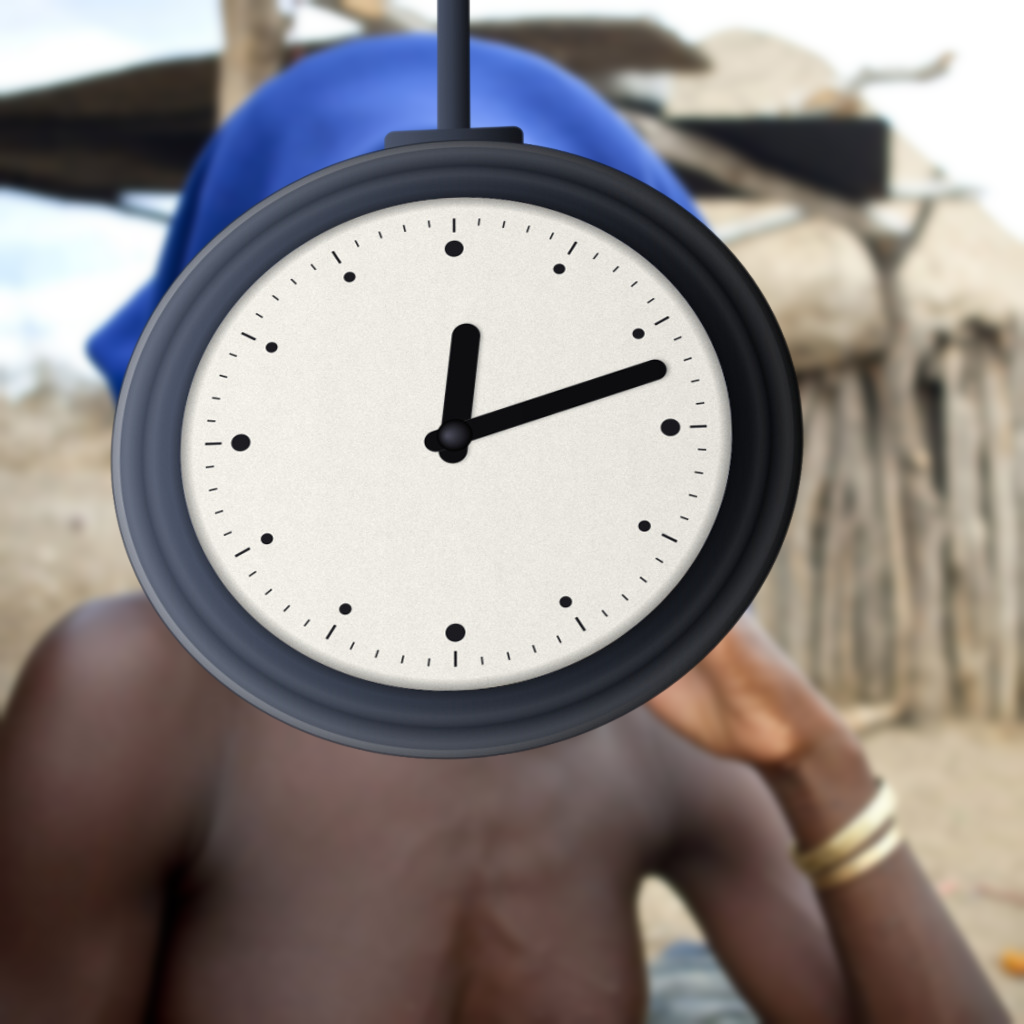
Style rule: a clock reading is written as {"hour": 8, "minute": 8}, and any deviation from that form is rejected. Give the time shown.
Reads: {"hour": 12, "minute": 12}
